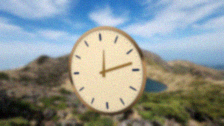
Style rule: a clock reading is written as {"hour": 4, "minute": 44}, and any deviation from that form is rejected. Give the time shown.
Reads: {"hour": 12, "minute": 13}
